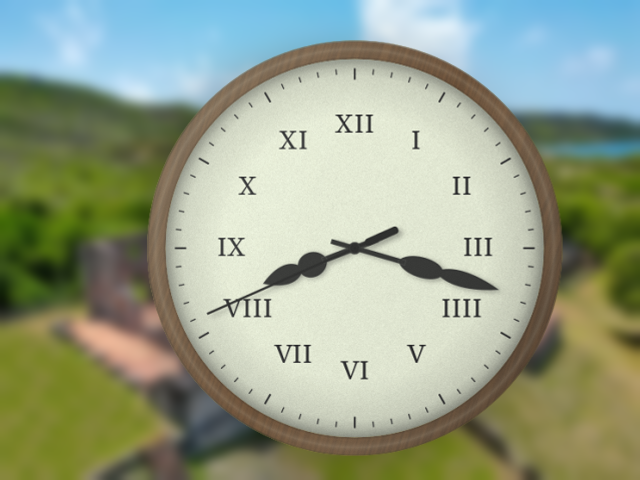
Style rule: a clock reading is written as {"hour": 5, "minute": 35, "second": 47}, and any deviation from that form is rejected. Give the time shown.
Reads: {"hour": 8, "minute": 17, "second": 41}
